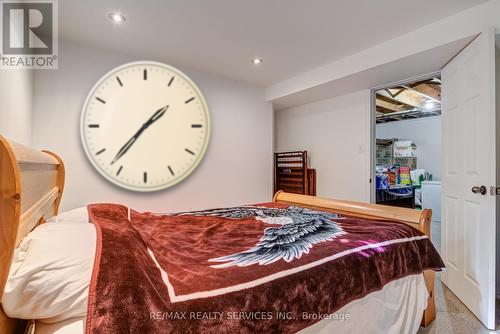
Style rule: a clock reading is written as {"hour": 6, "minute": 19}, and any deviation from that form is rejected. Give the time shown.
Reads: {"hour": 1, "minute": 37}
